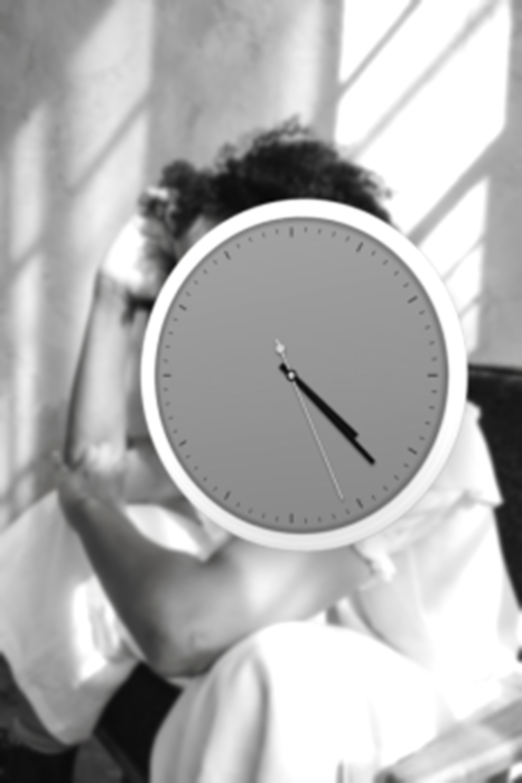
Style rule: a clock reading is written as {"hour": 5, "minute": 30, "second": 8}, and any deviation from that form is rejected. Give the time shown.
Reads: {"hour": 4, "minute": 22, "second": 26}
